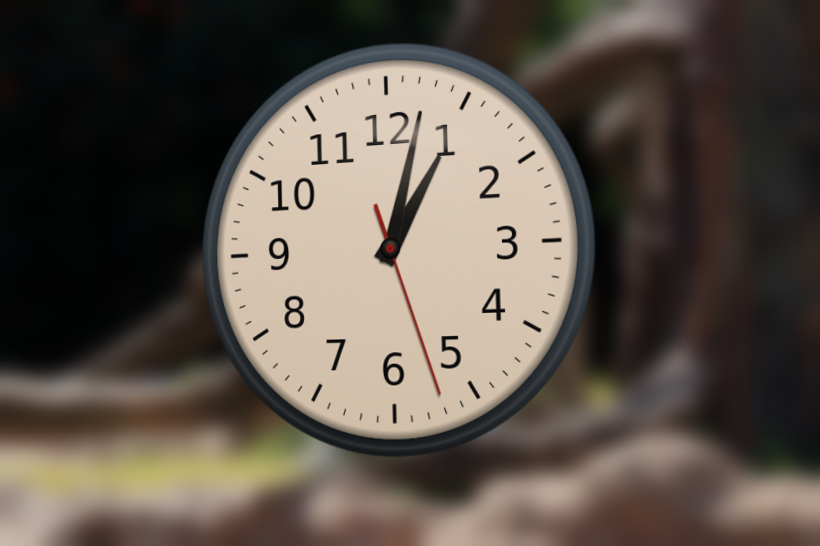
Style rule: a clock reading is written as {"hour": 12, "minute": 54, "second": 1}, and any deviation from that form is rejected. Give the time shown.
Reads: {"hour": 1, "minute": 2, "second": 27}
